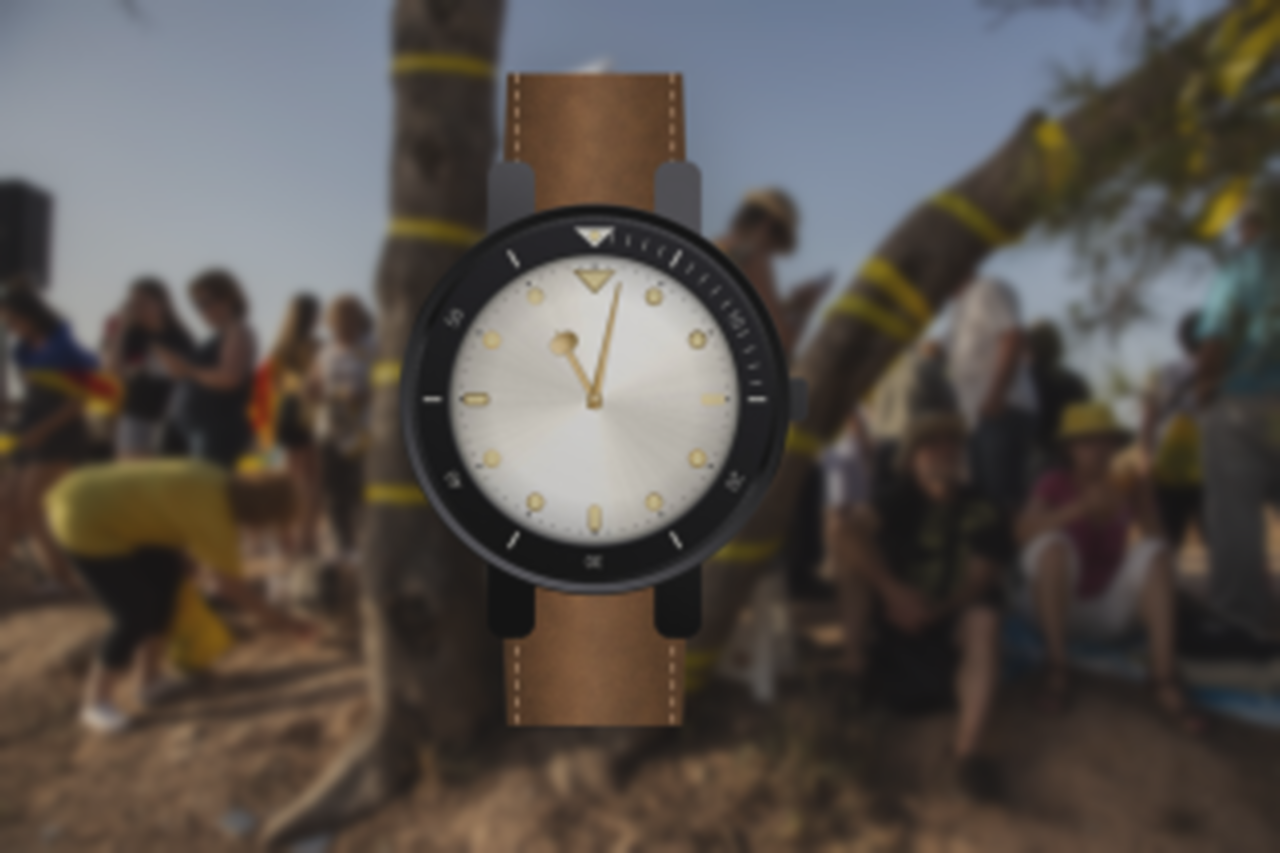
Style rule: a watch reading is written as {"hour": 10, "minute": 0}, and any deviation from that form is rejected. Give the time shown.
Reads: {"hour": 11, "minute": 2}
